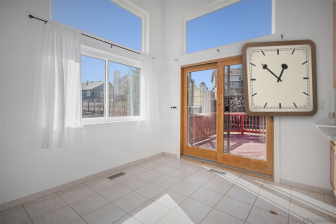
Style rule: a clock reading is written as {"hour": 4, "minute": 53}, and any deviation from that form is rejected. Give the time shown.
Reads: {"hour": 12, "minute": 52}
